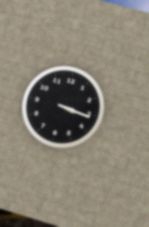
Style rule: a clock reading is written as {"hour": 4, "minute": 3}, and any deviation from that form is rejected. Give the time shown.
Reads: {"hour": 3, "minute": 16}
